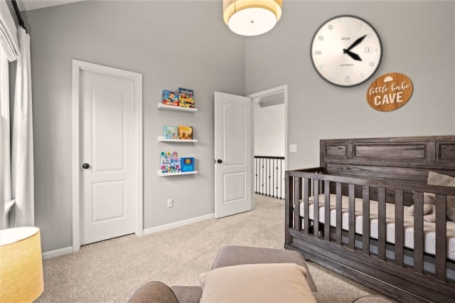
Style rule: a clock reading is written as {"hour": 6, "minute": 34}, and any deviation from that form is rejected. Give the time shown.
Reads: {"hour": 4, "minute": 9}
